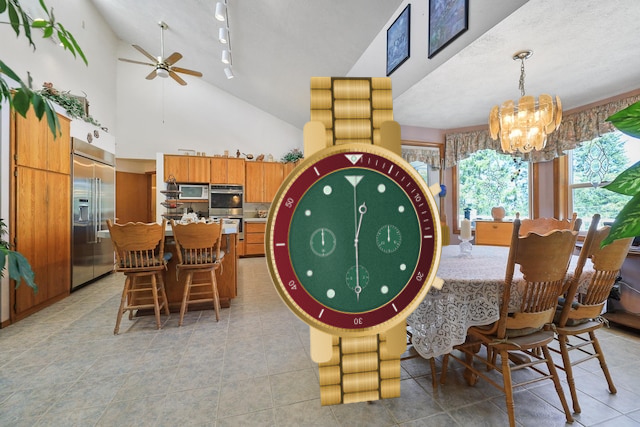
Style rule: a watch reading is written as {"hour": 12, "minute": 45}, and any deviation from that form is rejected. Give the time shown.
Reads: {"hour": 12, "minute": 30}
